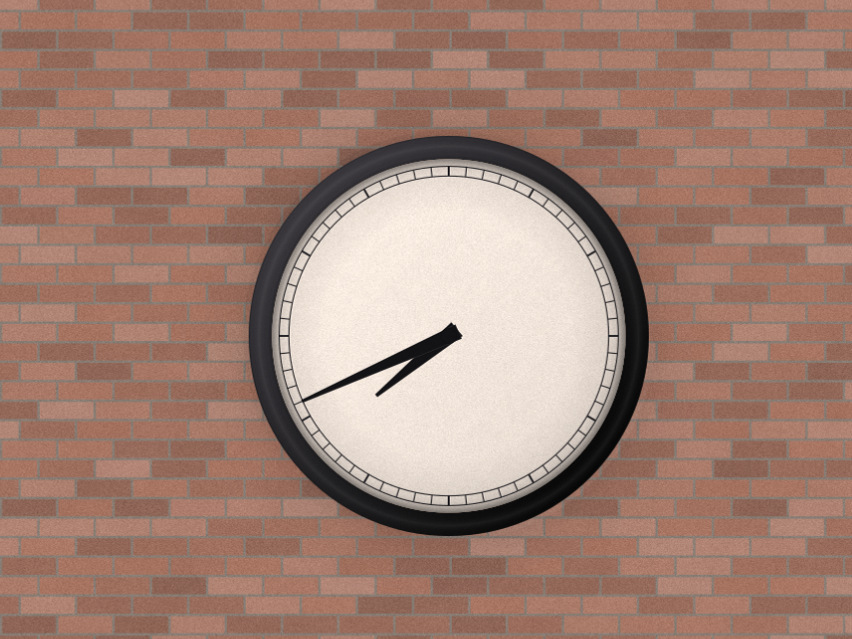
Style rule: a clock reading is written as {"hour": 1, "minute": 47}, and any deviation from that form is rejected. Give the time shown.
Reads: {"hour": 7, "minute": 41}
